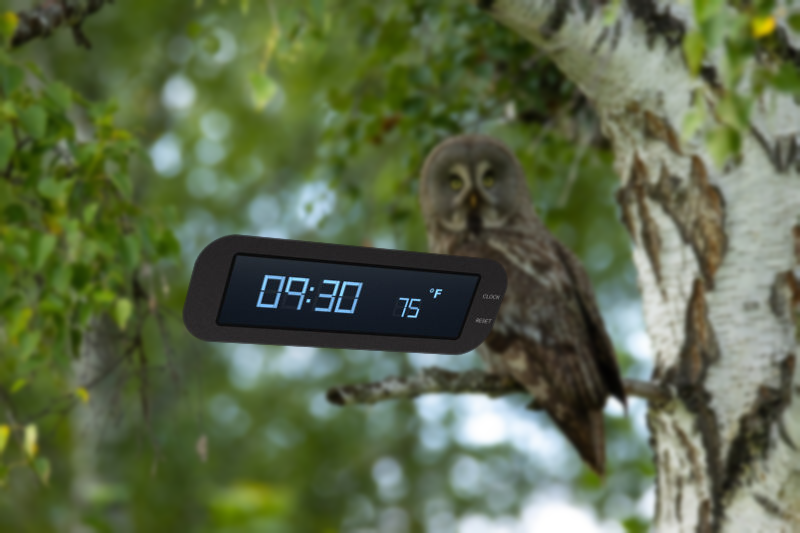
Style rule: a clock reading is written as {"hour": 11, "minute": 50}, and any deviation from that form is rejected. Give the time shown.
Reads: {"hour": 9, "minute": 30}
